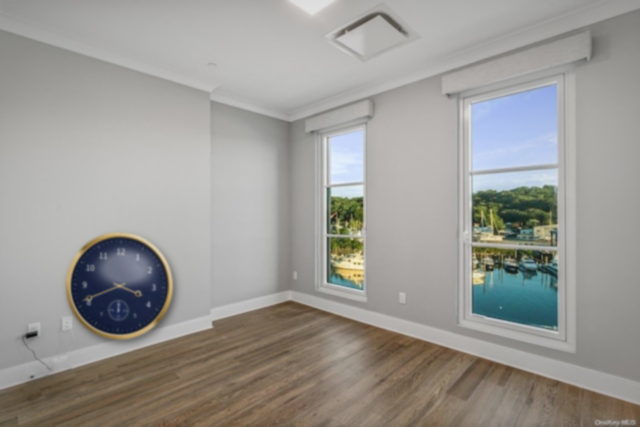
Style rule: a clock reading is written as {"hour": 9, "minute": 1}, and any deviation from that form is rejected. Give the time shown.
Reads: {"hour": 3, "minute": 41}
